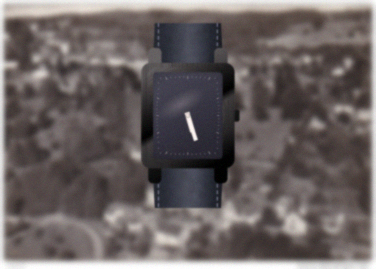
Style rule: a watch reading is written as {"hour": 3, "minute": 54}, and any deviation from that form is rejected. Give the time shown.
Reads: {"hour": 5, "minute": 27}
